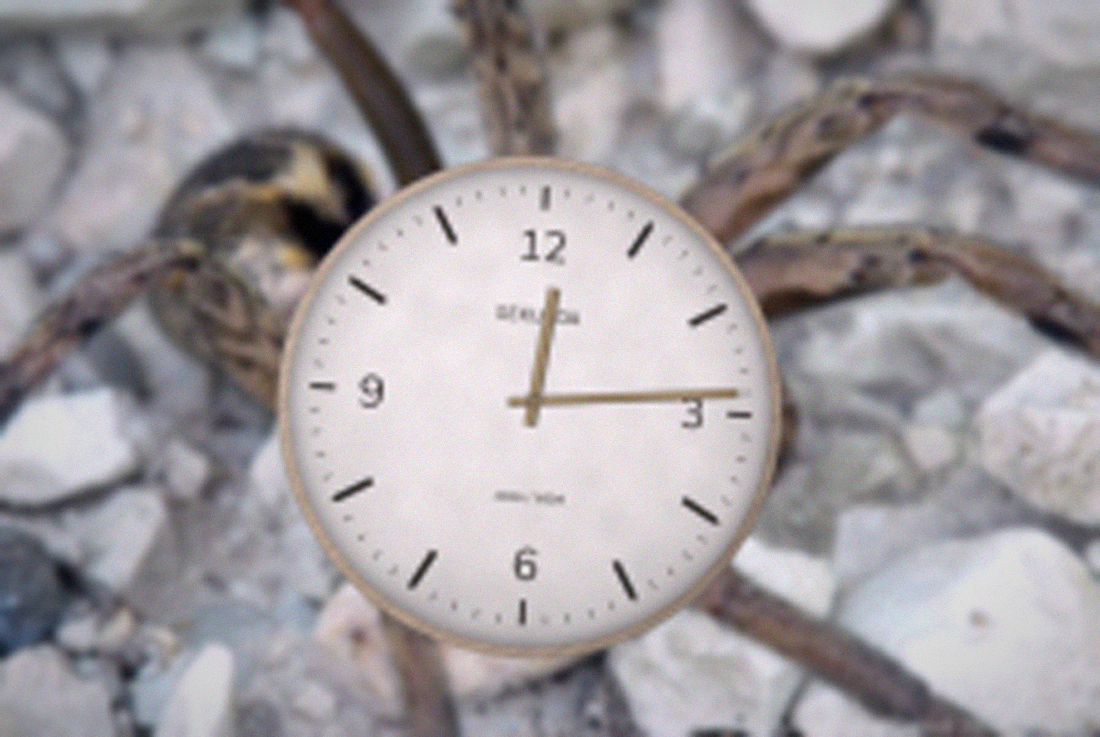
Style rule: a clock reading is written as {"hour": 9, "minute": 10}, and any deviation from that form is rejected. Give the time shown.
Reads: {"hour": 12, "minute": 14}
